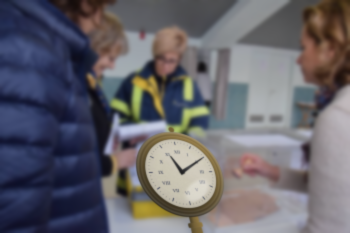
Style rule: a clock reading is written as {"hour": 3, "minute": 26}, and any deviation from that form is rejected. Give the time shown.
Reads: {"hour": 11, "minute": 10}
